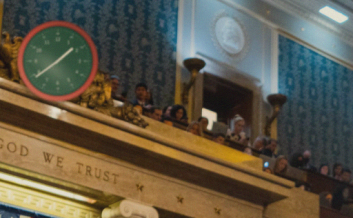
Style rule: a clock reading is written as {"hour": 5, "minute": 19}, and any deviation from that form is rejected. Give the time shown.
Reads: {"hour": 1, "minute": 39}
